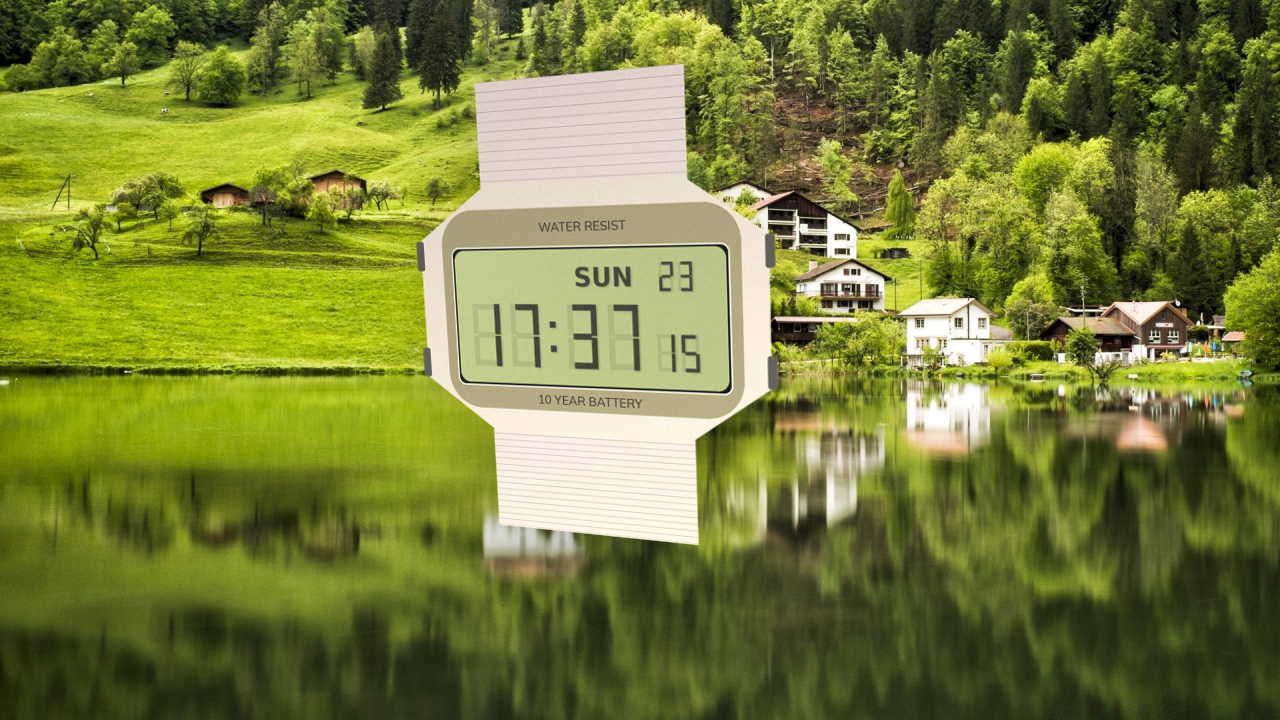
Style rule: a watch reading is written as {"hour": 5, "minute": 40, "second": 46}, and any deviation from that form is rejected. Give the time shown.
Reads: {"hour": 17, "minute": 37, "second": 15}
